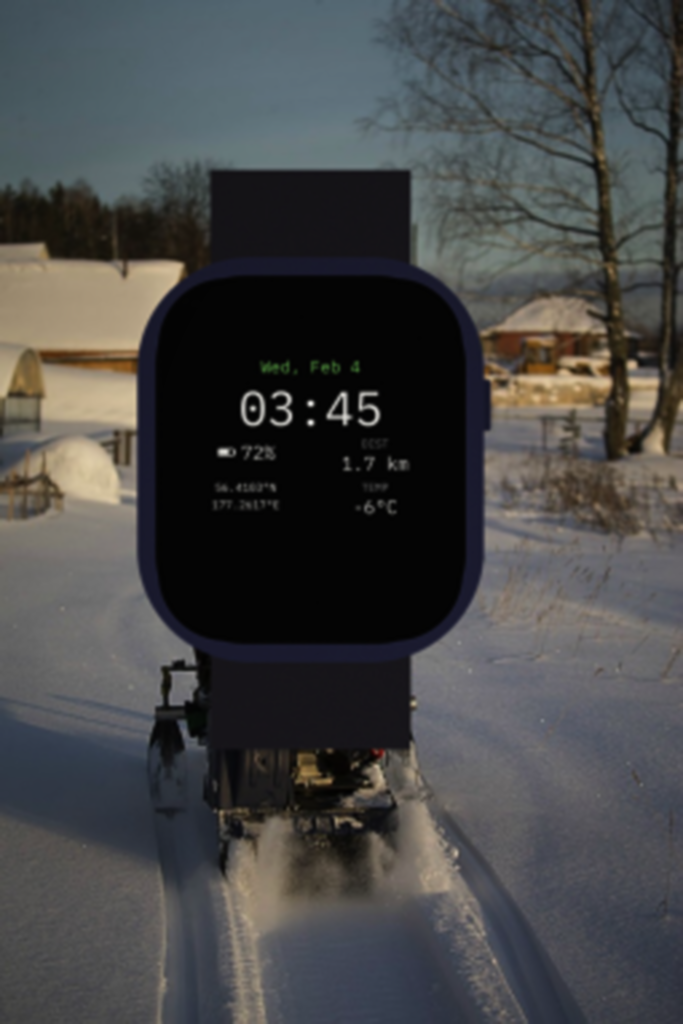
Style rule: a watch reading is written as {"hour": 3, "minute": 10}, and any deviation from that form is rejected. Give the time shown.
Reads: {"hour": 3, "minute": 45}
